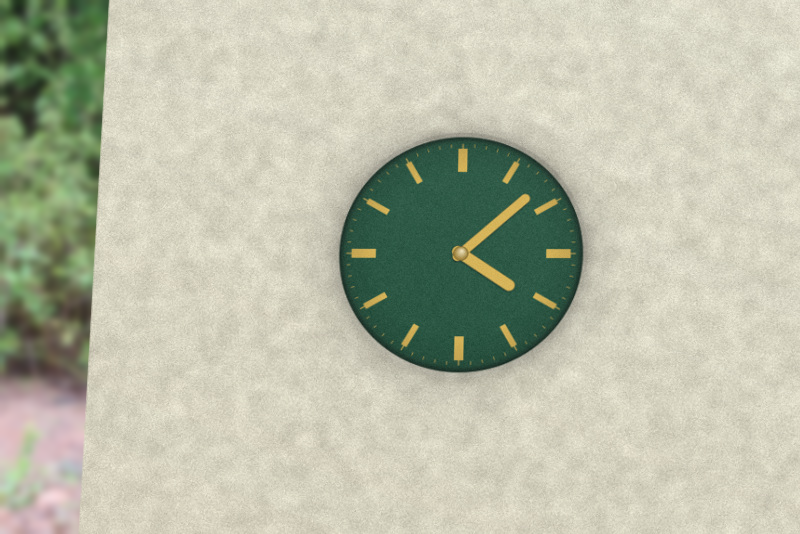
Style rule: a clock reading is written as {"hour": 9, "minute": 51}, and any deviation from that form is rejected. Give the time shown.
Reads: {"hour": 4, "minute": 8}
